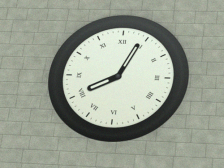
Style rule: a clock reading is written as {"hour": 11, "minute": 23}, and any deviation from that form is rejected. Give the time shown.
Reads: {"hour": 8, "minute": 4}
